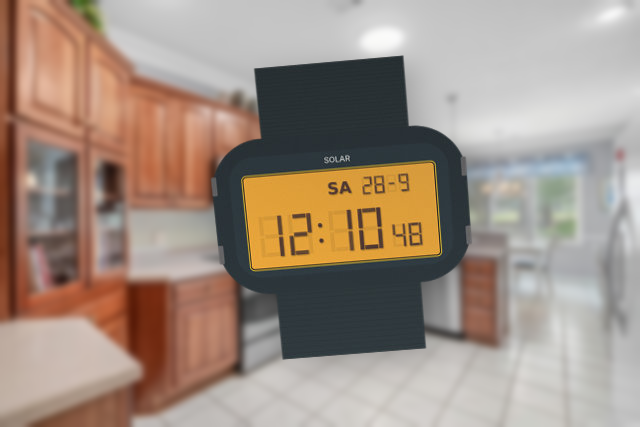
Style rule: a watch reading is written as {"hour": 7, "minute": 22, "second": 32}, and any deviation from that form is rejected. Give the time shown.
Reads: {"hour": 12, "minute": 10, "second": 48}
